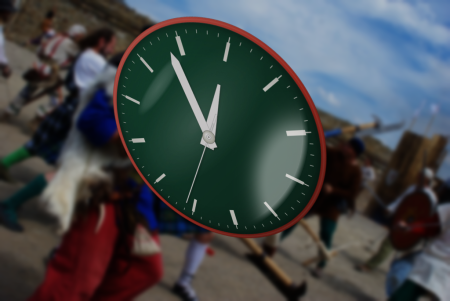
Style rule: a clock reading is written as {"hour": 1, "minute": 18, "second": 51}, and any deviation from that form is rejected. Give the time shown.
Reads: {"hour": 12, "minute": 58, "second": 36}
